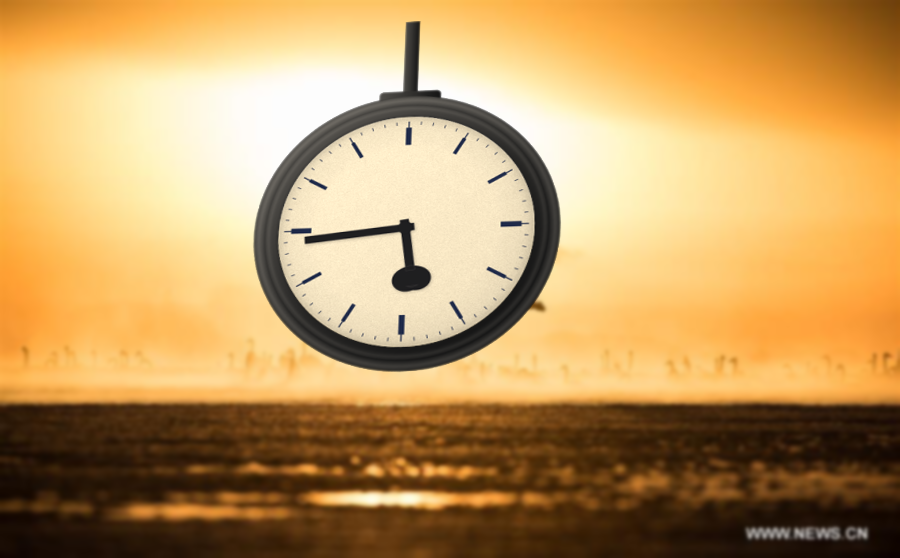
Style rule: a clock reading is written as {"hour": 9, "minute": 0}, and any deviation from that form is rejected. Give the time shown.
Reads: {"hour": 5, "minute": 44}
